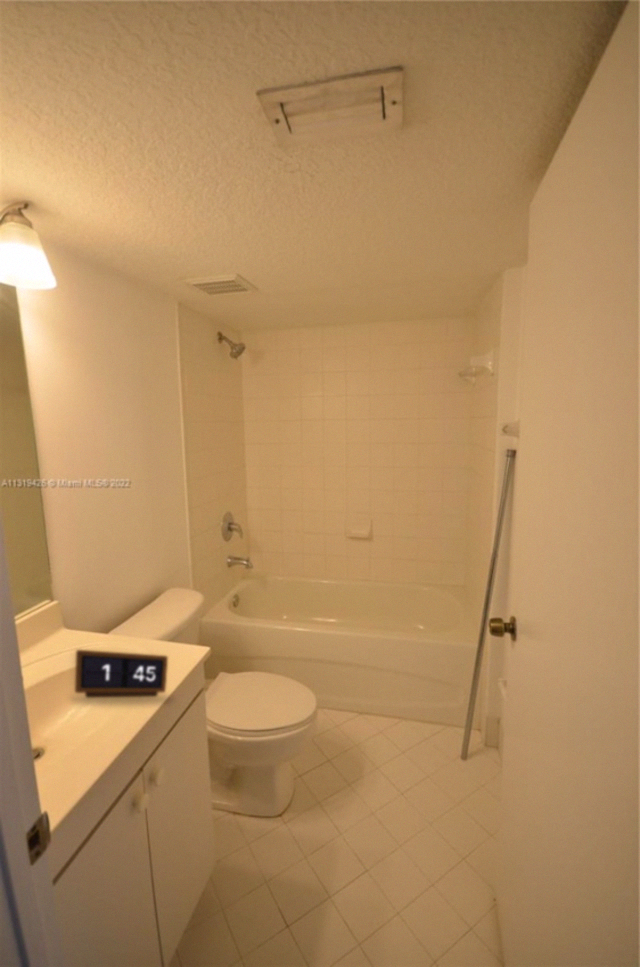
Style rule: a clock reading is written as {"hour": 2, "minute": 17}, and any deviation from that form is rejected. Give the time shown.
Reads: {"hour": 1, "minute": 45}
